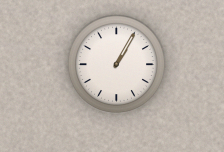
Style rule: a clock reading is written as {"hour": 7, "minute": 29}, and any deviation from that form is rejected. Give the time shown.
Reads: {"hour": 1, "minute": 5}
